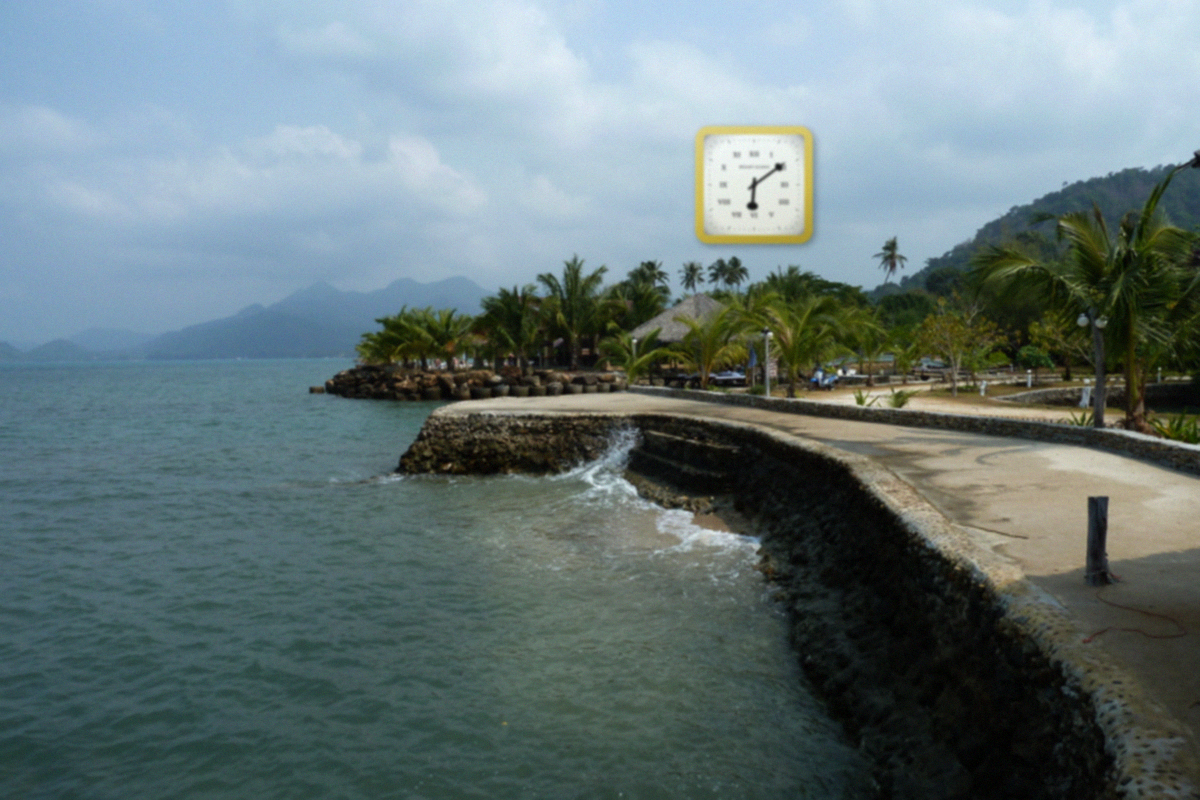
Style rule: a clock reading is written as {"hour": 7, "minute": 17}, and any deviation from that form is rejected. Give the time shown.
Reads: {"hour": 6, "minute": 9}
